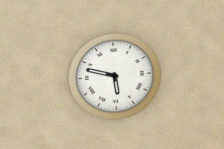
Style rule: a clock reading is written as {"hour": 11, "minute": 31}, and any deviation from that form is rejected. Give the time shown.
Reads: {"hour": 5, "minute": 48}
